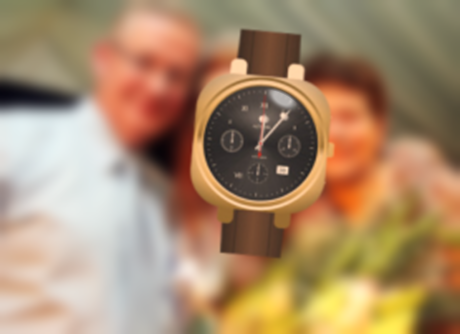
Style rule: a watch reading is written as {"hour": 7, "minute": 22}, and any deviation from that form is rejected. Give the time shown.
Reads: {"hour": 12, "minute": 6}
